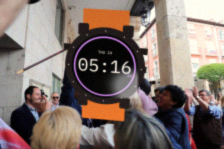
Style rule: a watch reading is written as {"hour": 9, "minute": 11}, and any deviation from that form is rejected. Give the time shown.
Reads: {"hour": 5, "minute": 16}
